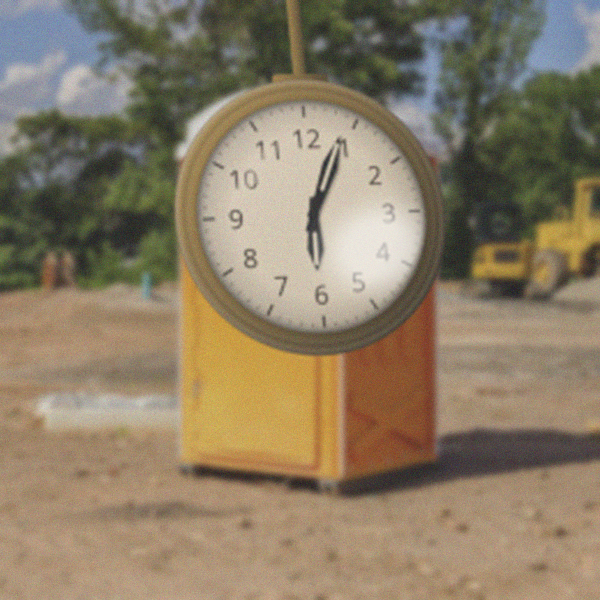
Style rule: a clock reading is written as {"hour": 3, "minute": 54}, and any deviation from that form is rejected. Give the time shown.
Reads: {"hour": 6, "minute": 4}
